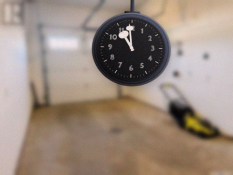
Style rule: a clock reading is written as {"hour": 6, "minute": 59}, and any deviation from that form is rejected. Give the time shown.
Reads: {"hour": 10, "minute": 59}
